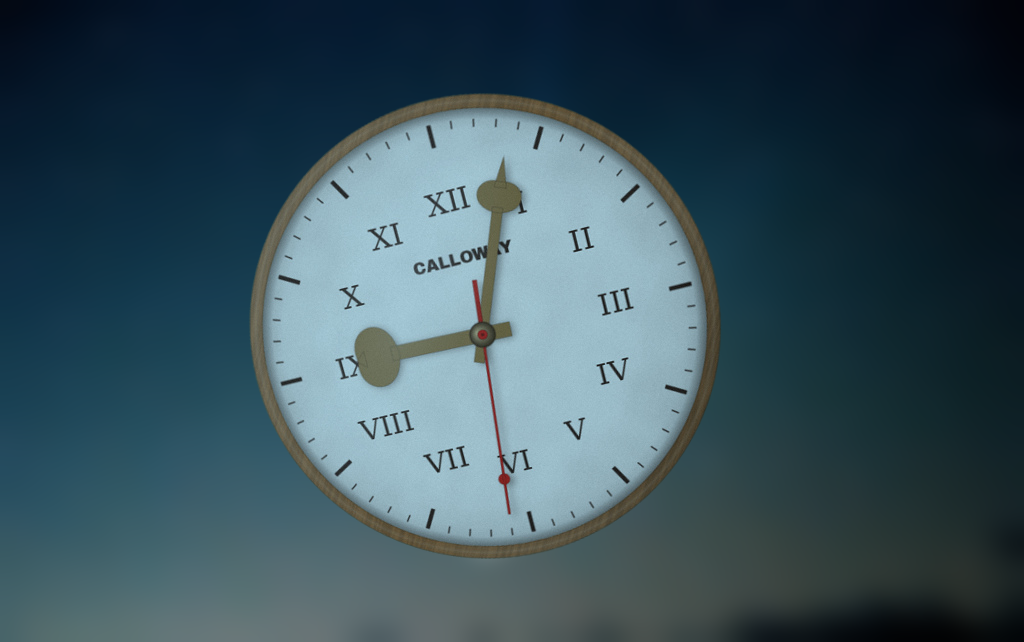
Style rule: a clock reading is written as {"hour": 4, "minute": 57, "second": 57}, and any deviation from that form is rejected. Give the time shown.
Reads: {"hour": 9, "minute": 3, "second": 31}
